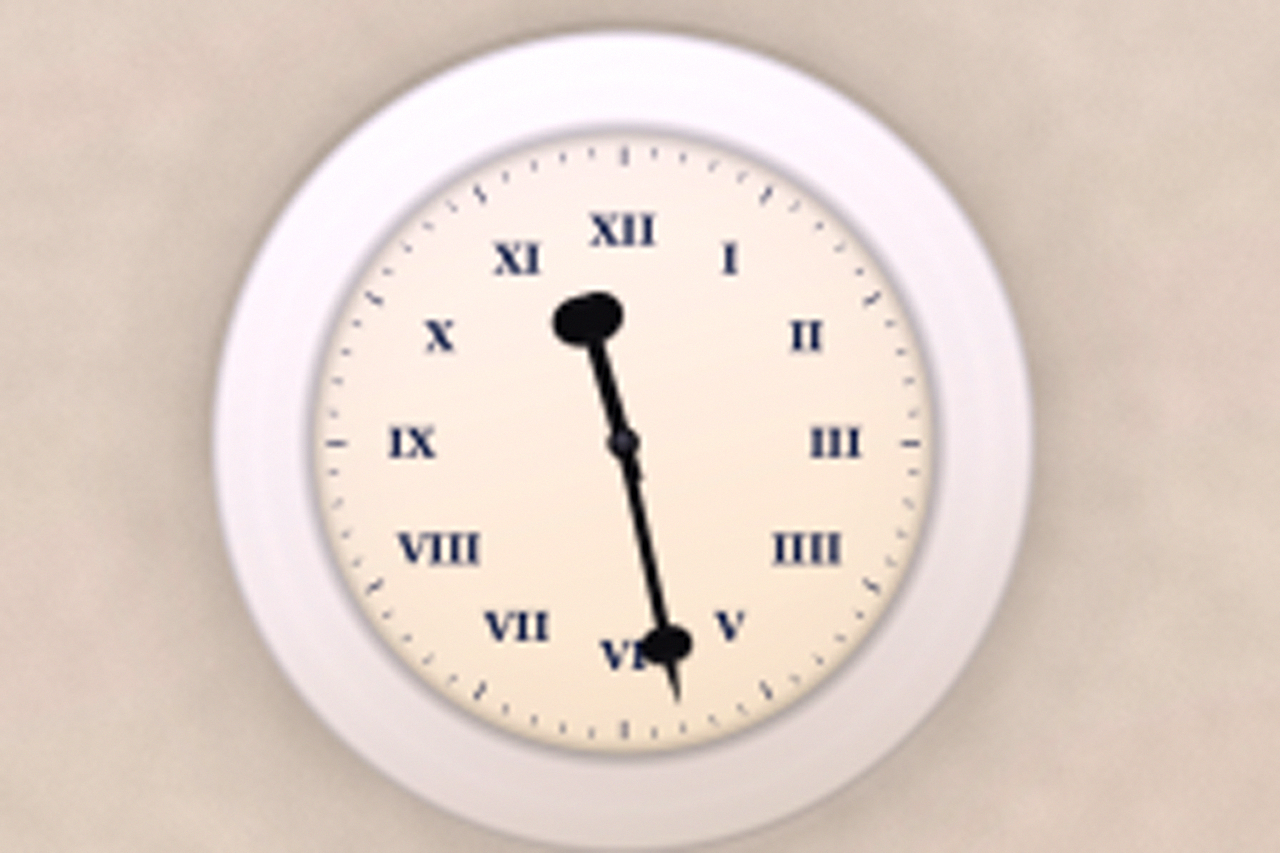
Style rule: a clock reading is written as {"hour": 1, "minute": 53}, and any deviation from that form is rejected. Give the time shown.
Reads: {"hour": 11, "minute": 28}
